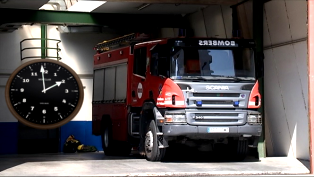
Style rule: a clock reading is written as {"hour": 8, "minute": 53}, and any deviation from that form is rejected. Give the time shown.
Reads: {"hour": 1, "minute": 59}
